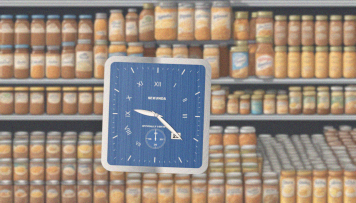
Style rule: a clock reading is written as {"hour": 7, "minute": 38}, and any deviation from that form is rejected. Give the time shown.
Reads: {"hour": 9, "minute": 22}
